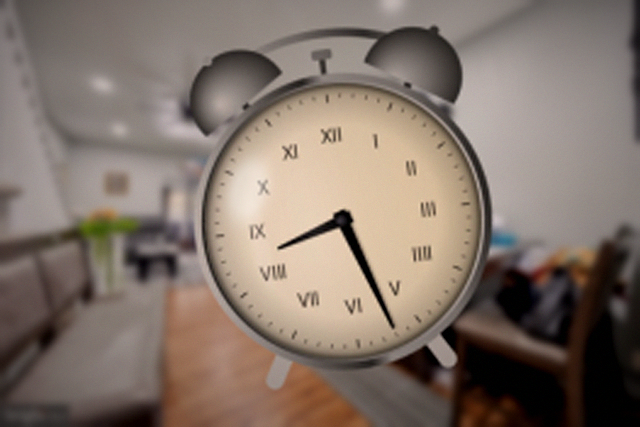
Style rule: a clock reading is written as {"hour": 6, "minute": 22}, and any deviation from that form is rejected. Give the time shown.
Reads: {"hour": 8, "minute": 27}
